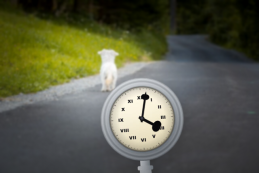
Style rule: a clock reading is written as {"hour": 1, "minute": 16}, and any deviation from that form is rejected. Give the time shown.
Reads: {"hour": 4, "minute": 2}
